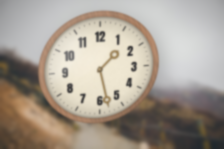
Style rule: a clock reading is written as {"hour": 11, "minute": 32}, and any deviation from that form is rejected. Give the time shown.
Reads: {"hour": 1, "minute": 28}
